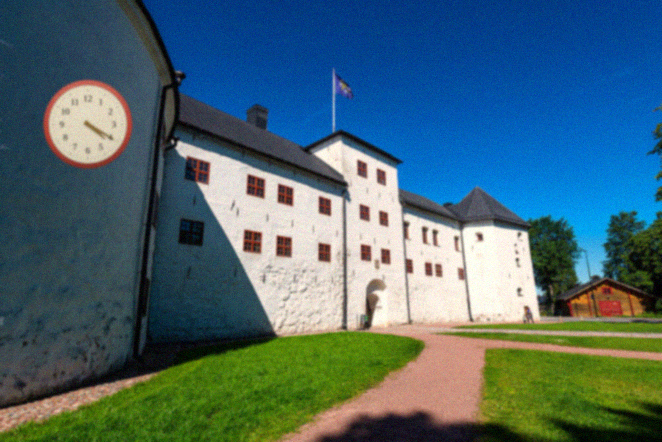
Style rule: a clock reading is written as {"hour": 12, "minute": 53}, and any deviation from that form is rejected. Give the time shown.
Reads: {"hour": 4, "minute": 20}
